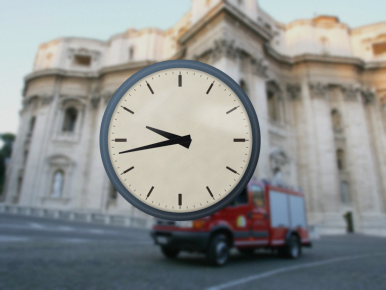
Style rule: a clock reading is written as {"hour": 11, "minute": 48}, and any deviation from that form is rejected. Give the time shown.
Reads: {"hour": 9, "minute": 43}
